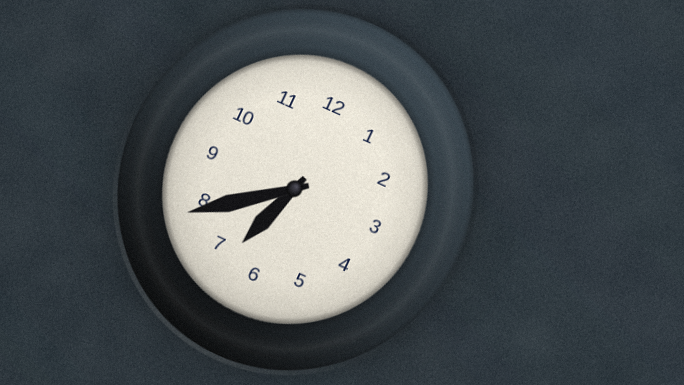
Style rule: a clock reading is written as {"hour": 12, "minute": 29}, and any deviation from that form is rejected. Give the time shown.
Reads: {"hour": 6, "minute": 39}
